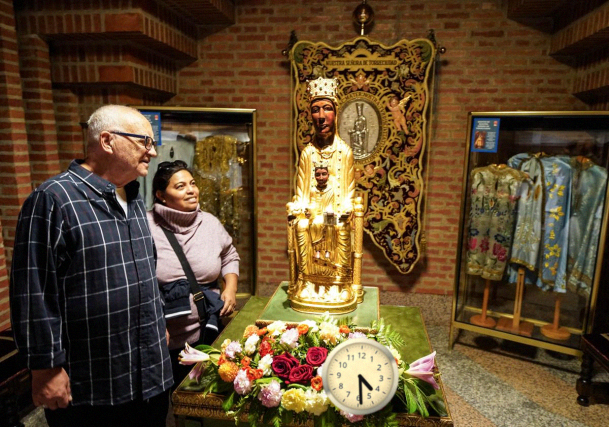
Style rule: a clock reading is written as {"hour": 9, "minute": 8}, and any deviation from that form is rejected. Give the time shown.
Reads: {"hour": 4, "minute": 29}
